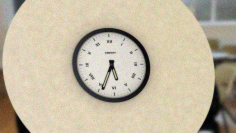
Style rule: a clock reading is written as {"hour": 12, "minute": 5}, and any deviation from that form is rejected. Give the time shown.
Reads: {"hour": 5, "minute": 34}
